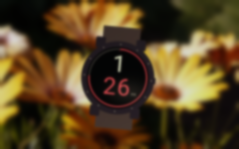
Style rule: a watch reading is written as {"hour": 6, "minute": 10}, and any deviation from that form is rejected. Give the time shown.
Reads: {"hour": 1, "minute": 26}
